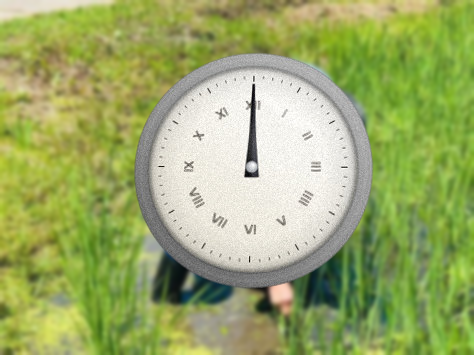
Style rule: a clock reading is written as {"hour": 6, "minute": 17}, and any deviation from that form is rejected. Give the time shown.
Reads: {"hour": 12, "minute": 0}
